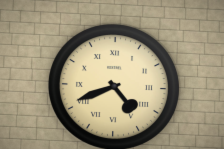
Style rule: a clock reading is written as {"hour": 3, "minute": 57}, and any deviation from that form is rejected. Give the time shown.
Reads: {"hour": 4, "minute": 41}
